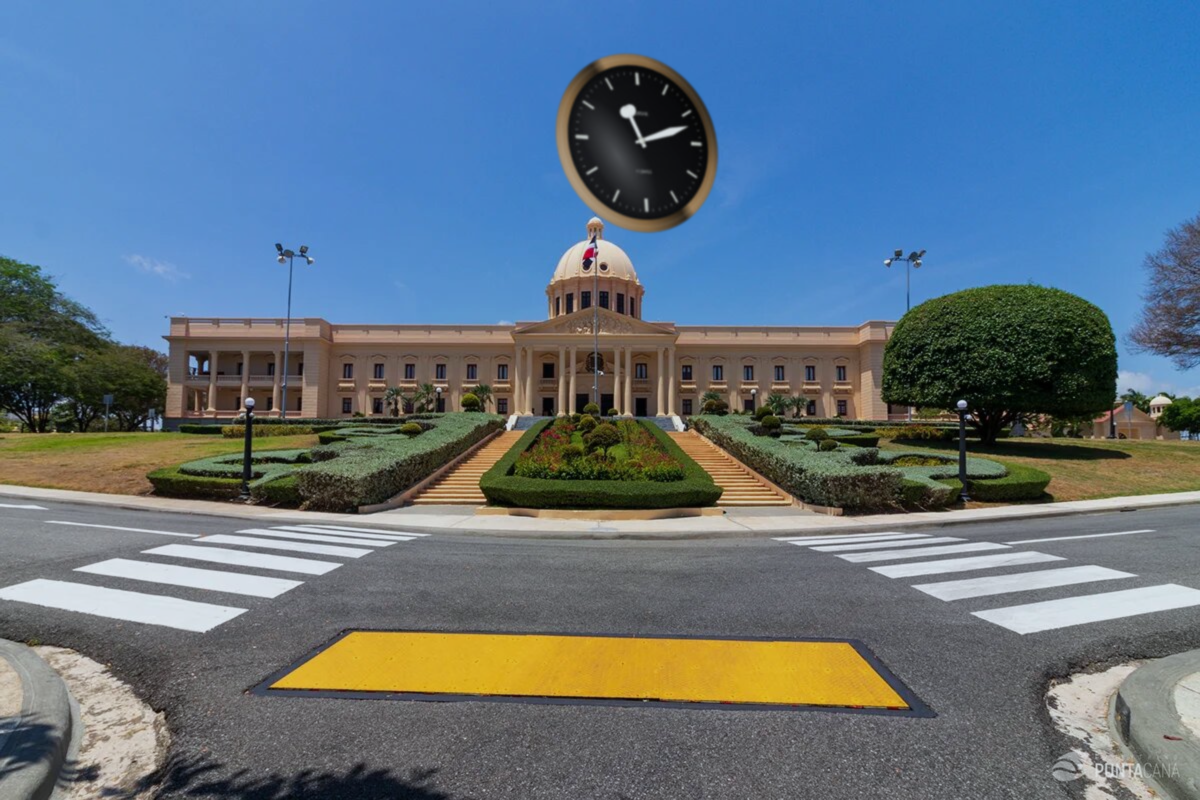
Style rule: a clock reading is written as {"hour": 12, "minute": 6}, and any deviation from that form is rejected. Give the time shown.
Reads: {"hour": 11, "minute": 12}
